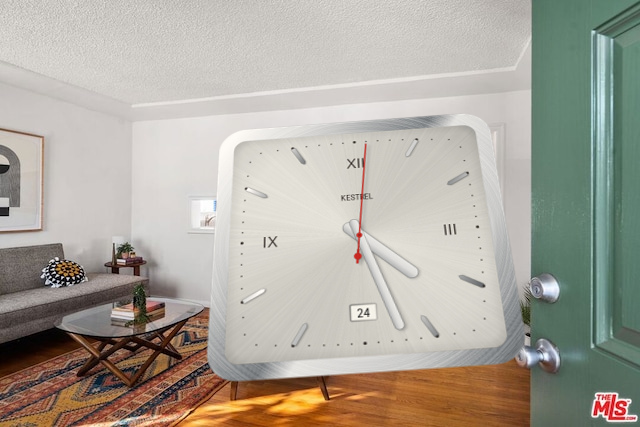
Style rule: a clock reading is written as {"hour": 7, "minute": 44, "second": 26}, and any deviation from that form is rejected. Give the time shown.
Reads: {"hour": 4, "minute": 27, "second": 1}
